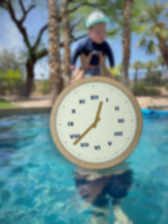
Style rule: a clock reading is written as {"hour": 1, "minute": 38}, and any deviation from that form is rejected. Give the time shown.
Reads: {"hour": 12, "minute": 38}
